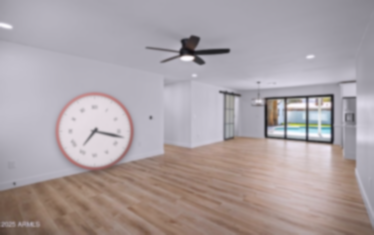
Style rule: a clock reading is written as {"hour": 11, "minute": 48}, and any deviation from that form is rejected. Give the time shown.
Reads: {"hour": 7, "minute": 17}
